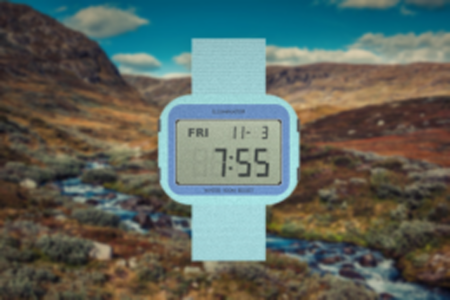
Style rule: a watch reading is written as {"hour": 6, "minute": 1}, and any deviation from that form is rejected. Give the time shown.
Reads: {"hour": 7, "minute": 55}
